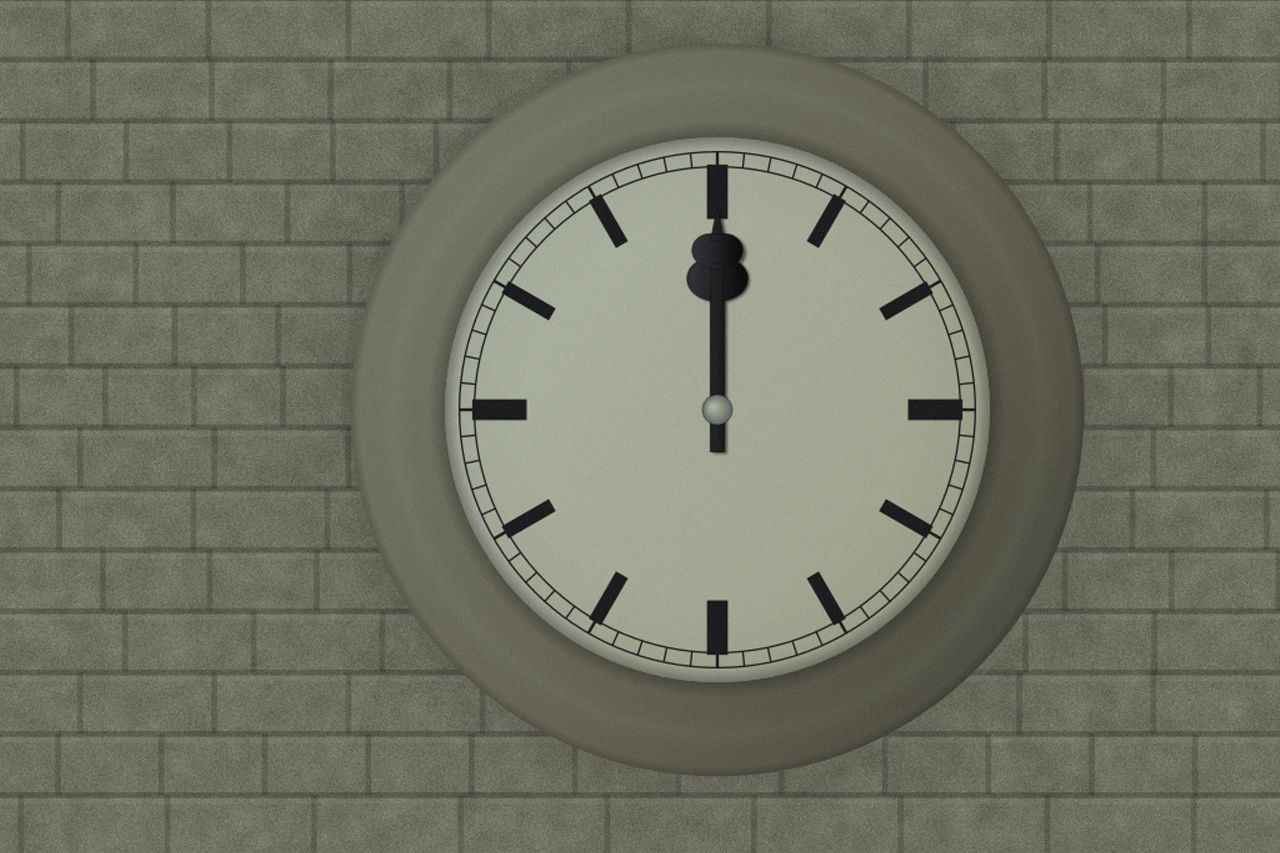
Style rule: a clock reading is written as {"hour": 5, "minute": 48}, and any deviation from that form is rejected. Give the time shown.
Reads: {"hour": 12, "minute": 0}
